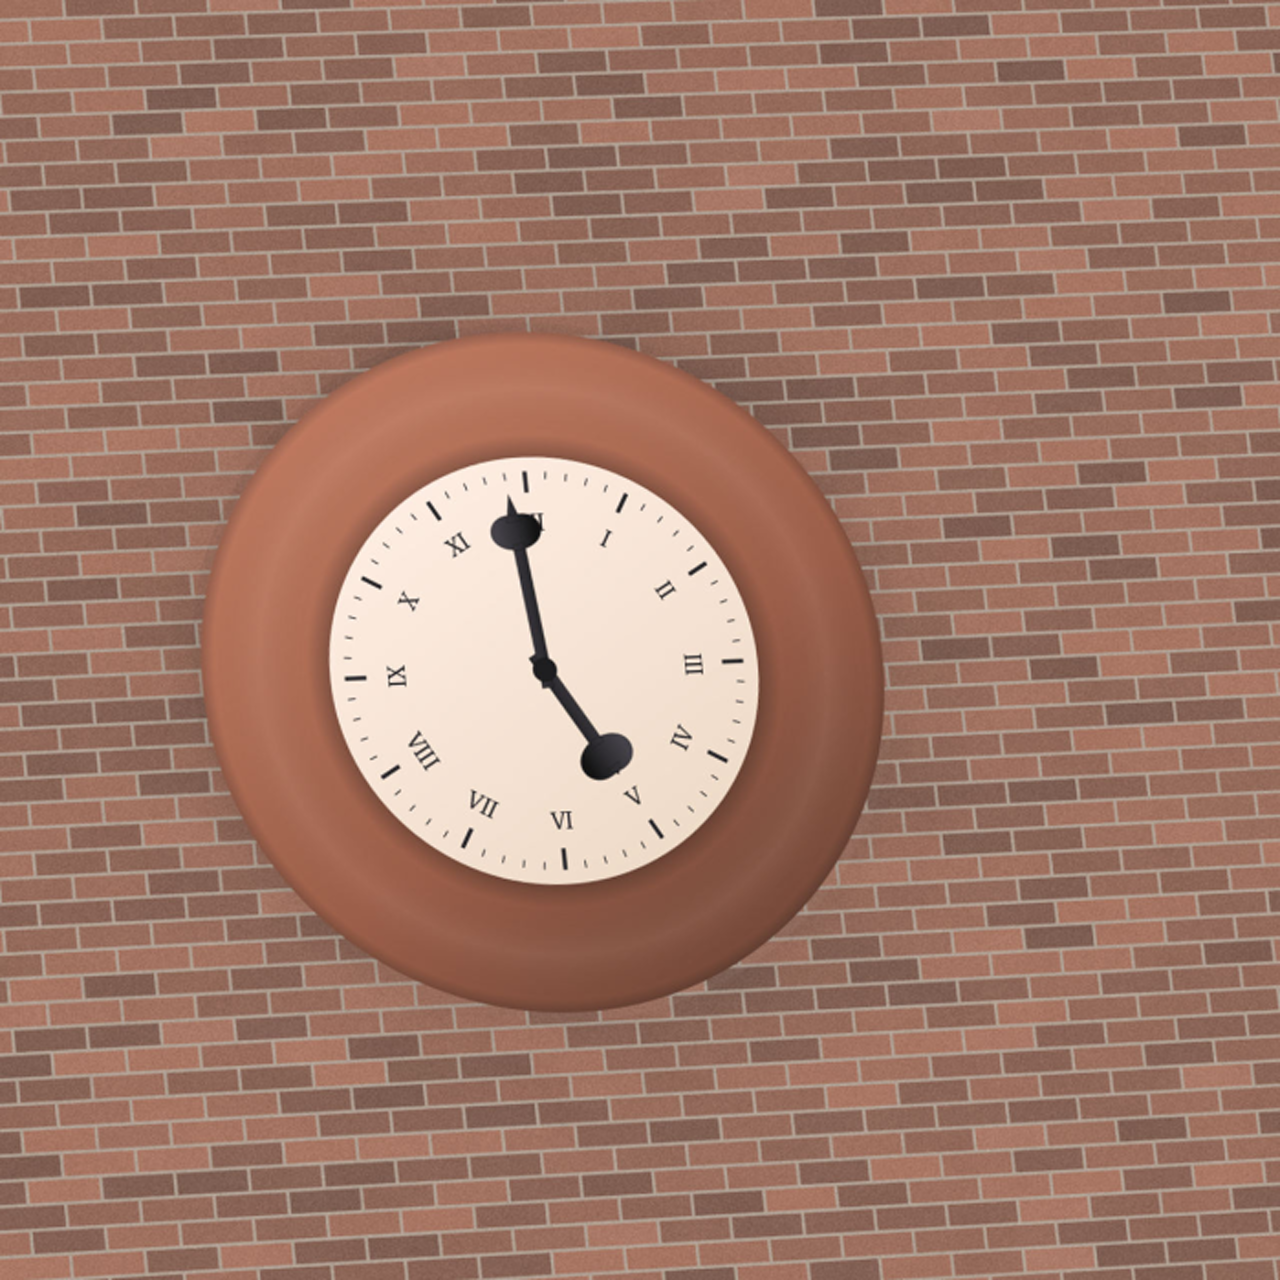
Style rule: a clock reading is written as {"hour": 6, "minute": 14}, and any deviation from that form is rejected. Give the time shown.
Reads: {"hour": 4, "minute": 59}
